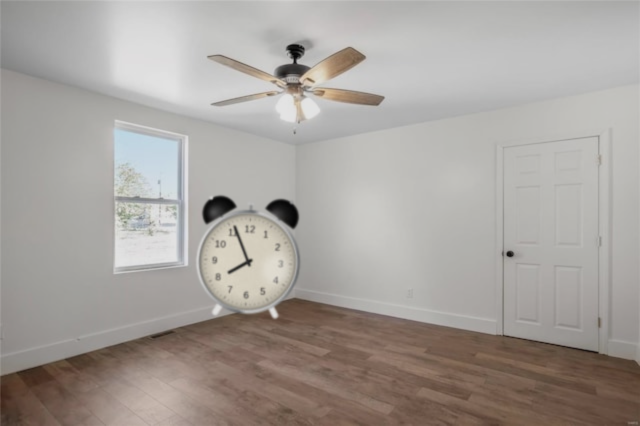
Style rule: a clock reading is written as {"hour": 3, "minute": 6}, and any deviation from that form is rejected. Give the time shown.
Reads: {"hour": 7, "minute": 56}
